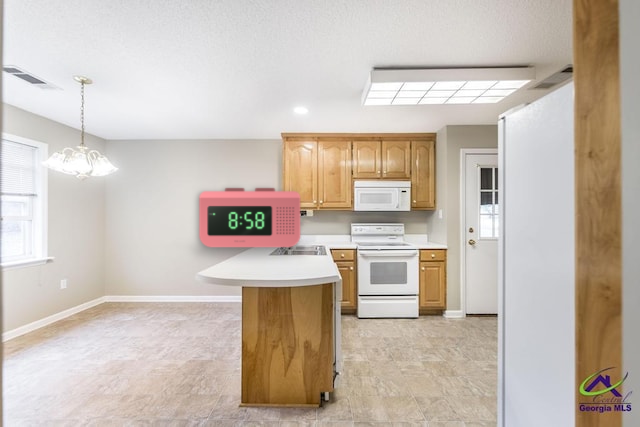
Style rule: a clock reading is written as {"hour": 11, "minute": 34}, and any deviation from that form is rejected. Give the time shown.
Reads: {"hour": 8, "minute": 58}
